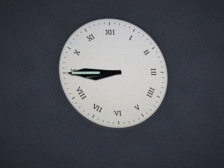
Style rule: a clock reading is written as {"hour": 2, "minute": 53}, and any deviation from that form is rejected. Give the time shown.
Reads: {"hour": 8, "minute": 45}
